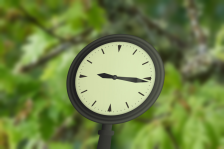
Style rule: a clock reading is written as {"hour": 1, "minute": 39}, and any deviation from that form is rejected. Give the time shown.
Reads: {"hour": 9, "minute": 16}
